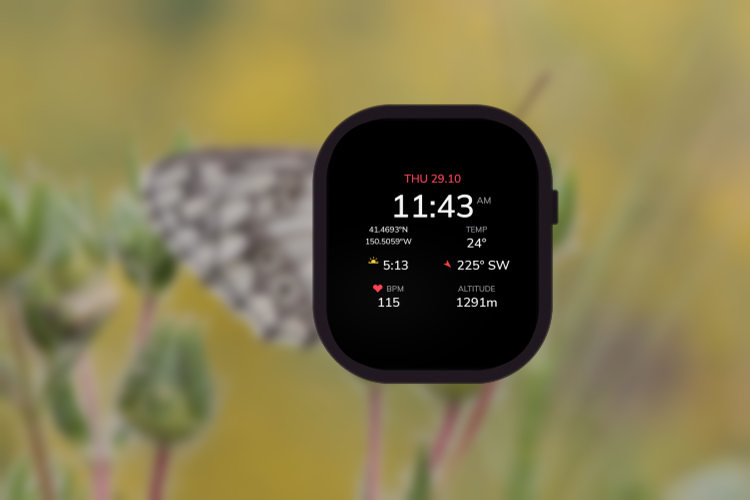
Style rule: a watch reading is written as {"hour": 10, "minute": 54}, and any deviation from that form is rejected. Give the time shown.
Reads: {"hour": 11, "minute": 43}
